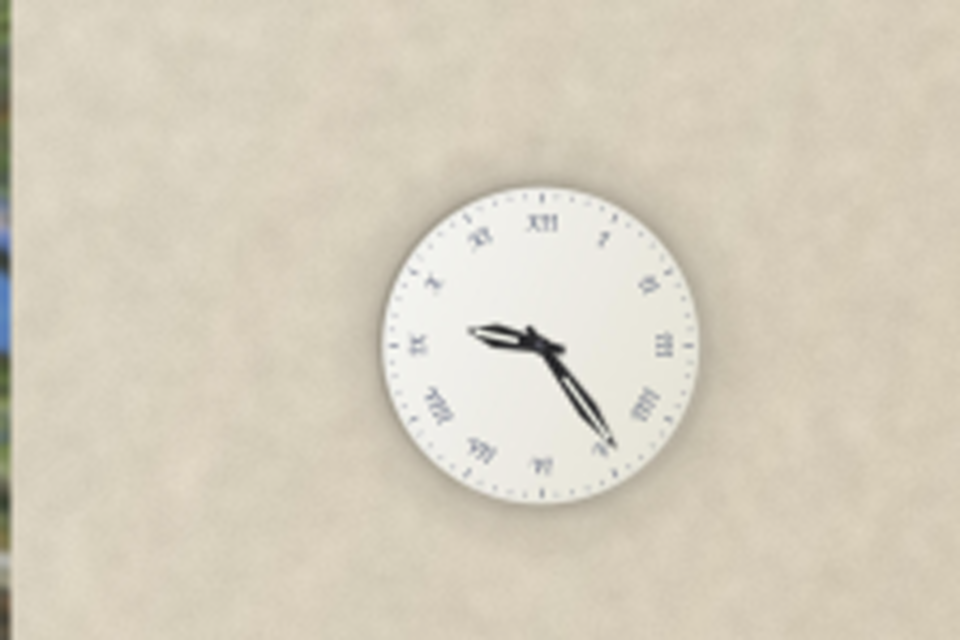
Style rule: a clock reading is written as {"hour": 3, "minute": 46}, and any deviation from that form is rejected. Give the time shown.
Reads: {"hour": 9, "minute": 24}
